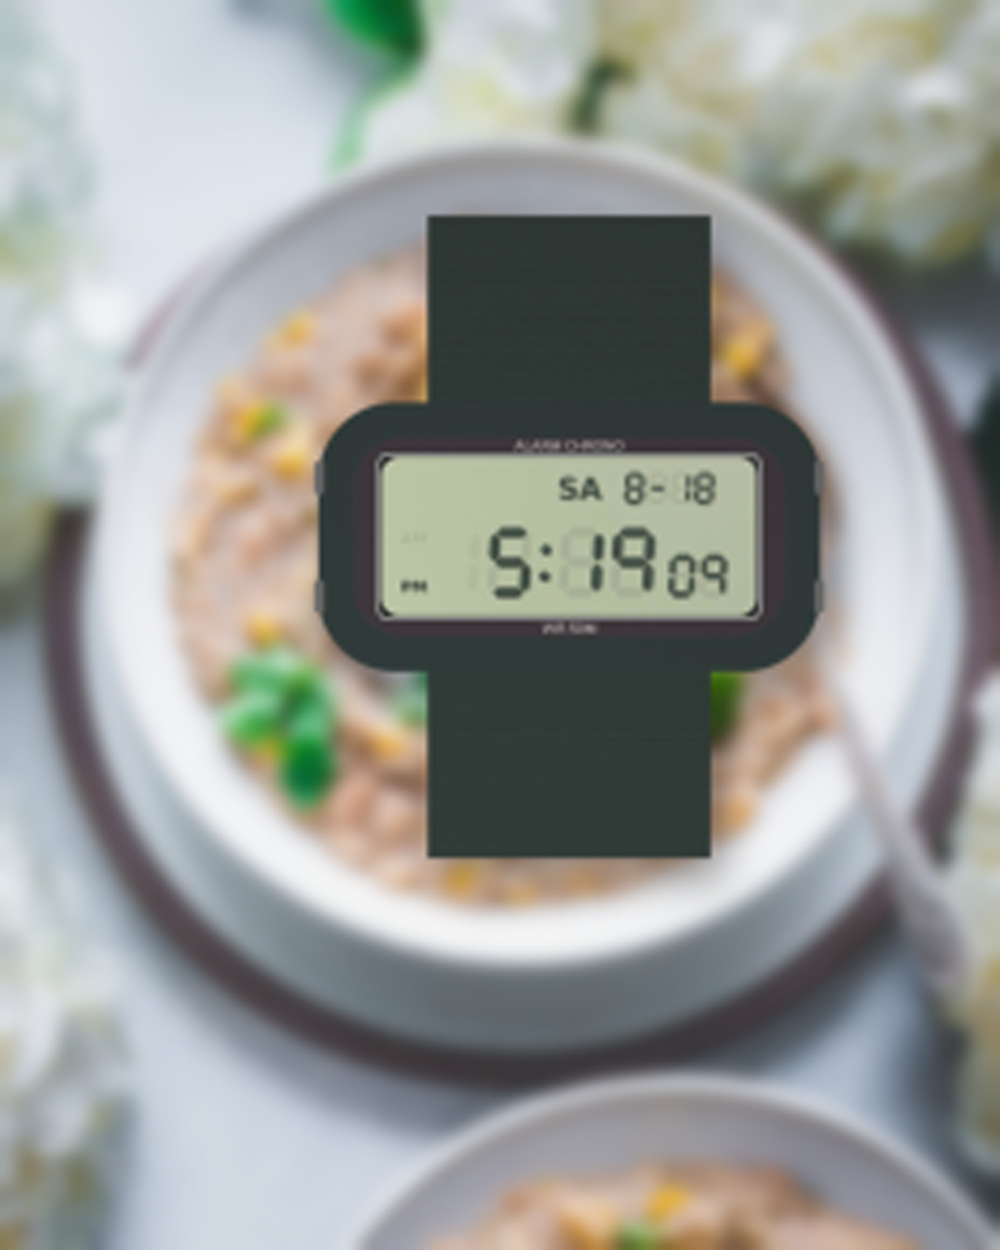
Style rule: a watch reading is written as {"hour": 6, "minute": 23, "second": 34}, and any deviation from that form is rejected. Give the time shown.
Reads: {"hour": 5, "minute": 19, "second": 9}
